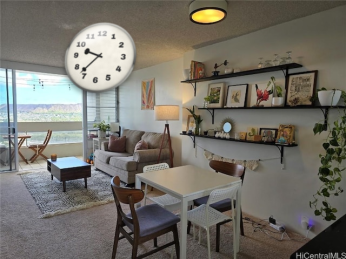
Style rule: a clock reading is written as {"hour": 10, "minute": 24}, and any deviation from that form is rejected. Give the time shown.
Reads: {"hour": 9, "minute": 37}
